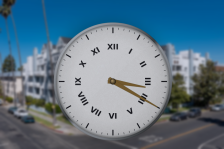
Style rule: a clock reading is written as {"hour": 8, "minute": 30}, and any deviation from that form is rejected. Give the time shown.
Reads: {"hour": 3, "minute": 20}
